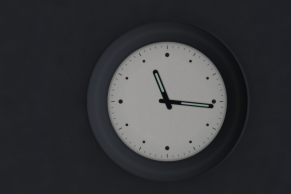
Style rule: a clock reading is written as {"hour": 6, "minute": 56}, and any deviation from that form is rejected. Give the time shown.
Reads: {"hour": 11, "minute": 16}
